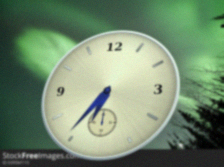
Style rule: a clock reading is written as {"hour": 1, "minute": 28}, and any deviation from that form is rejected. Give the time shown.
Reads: {"hour": 6, "minute": 36}
